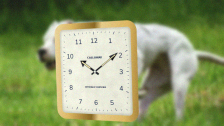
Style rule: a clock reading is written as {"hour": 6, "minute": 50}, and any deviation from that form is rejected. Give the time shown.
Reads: {"hour": 10, "minute": 9}
